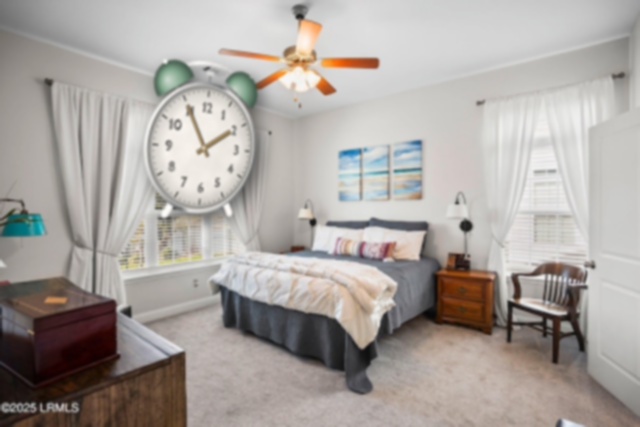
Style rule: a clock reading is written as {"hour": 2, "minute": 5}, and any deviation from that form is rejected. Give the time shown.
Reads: {"hour": 1, "minute": 55}
